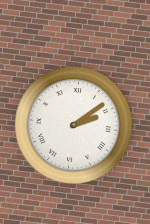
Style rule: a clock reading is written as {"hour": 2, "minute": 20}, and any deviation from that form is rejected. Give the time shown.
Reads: {"hour": 2, "minute": 8}
